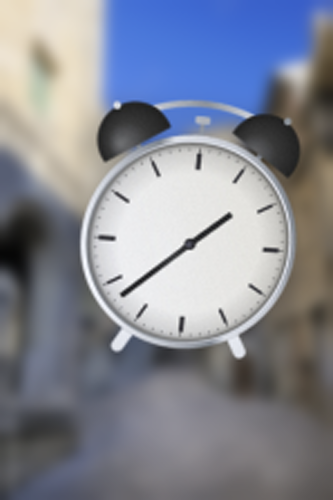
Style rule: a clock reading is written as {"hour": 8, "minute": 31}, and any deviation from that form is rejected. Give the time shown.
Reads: {"hour": 1, "minute": 38}
